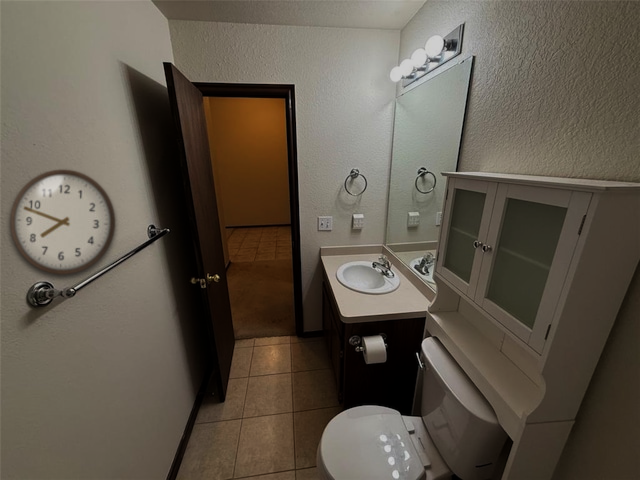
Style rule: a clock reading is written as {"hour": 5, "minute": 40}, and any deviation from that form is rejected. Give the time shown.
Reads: {"hour": 7, "minute": 48}
